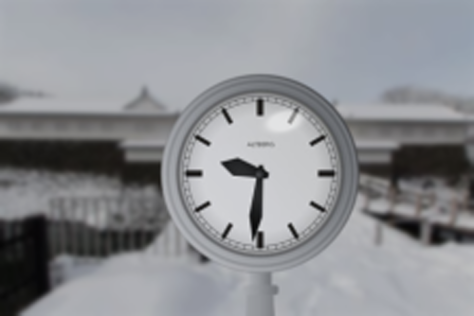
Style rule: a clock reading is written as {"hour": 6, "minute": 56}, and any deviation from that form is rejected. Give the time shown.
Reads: {"hour": 9, "minute": 31}
